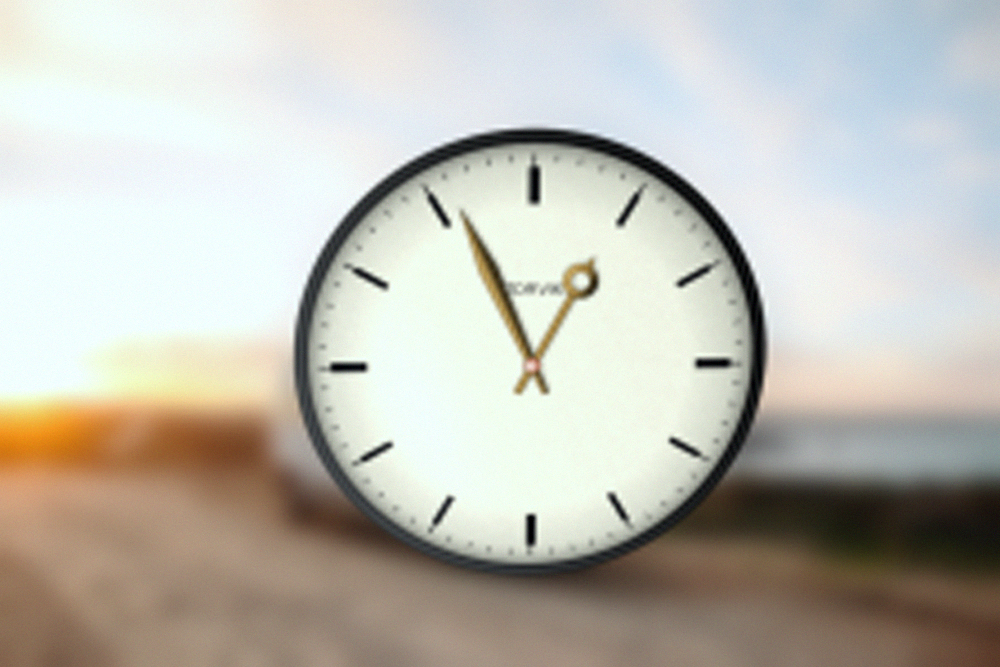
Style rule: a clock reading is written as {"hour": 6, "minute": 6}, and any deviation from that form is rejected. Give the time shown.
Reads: {"hour": 12, "minute": 56}
